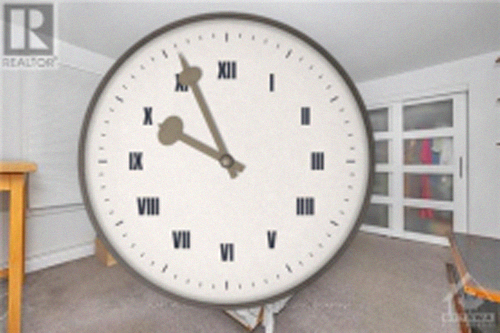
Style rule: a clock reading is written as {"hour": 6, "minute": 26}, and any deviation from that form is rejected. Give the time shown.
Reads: {"hour": 9, "minute": 56}
